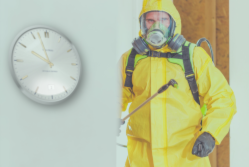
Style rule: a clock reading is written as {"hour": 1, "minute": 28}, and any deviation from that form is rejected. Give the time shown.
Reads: {"hour": 9, "minute": 57}
